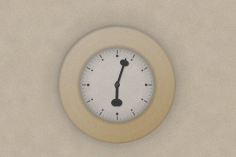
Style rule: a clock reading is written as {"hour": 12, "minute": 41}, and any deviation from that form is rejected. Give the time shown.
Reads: {"hour": 6, "minute": 3}
